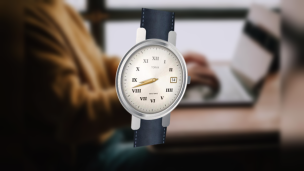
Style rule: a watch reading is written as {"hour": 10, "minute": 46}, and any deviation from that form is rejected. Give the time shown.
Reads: {"hour": 8, "minute": 42}
